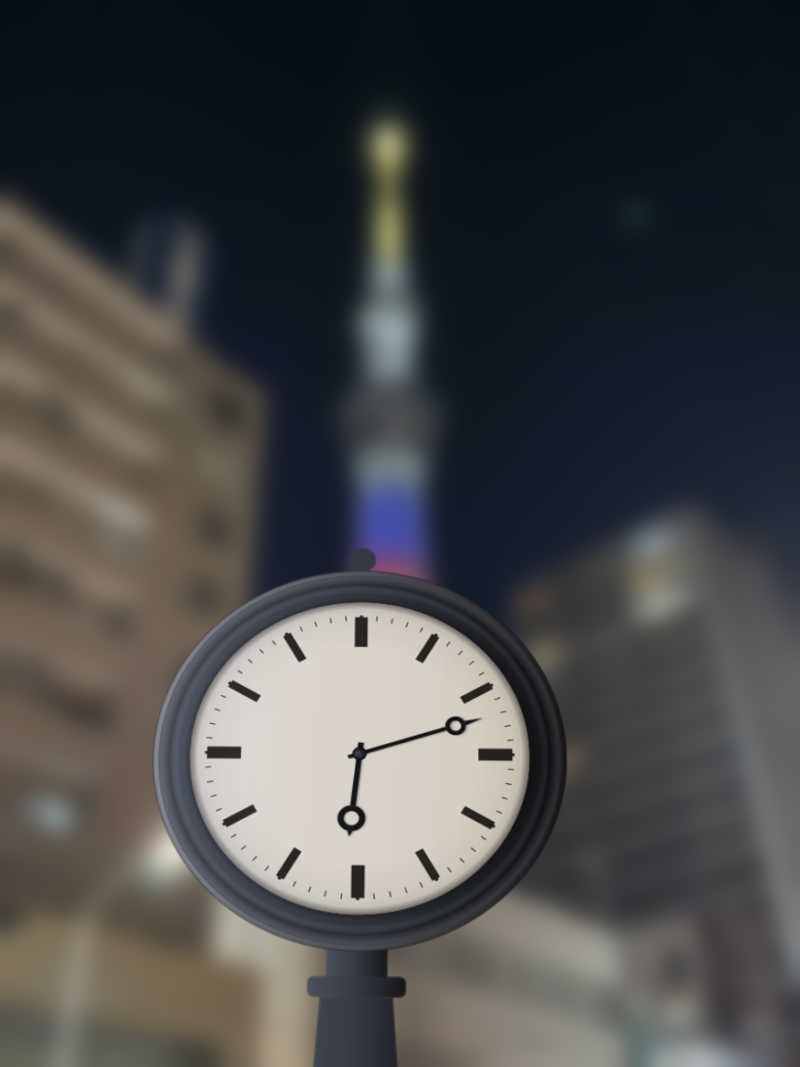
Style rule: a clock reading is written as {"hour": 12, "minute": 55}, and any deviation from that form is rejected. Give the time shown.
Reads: {"hour": 6, "minute": 12}
